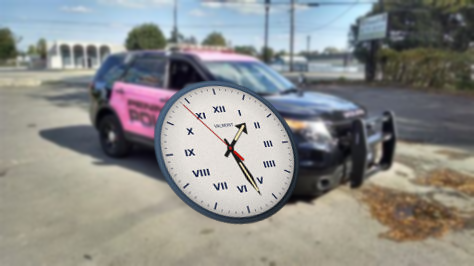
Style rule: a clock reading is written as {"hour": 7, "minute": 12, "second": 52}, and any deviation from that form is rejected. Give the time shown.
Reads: {"hour": 1, "minute": 26, "second": 54}
